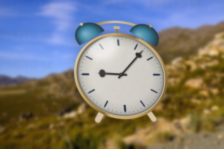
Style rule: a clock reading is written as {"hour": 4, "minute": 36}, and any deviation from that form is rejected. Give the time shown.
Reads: {"hour": 9, "minute": 7}
